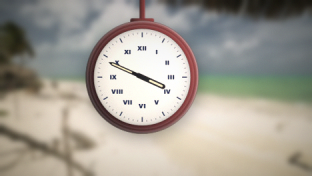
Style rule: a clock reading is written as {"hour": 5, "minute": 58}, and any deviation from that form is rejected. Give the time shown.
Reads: {"hour": 3, "minute": 49}
